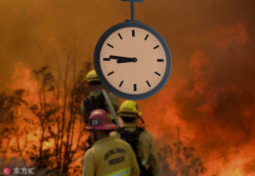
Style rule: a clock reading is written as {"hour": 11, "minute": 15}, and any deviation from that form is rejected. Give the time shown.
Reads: {"hour": 8, "minute": 46}
